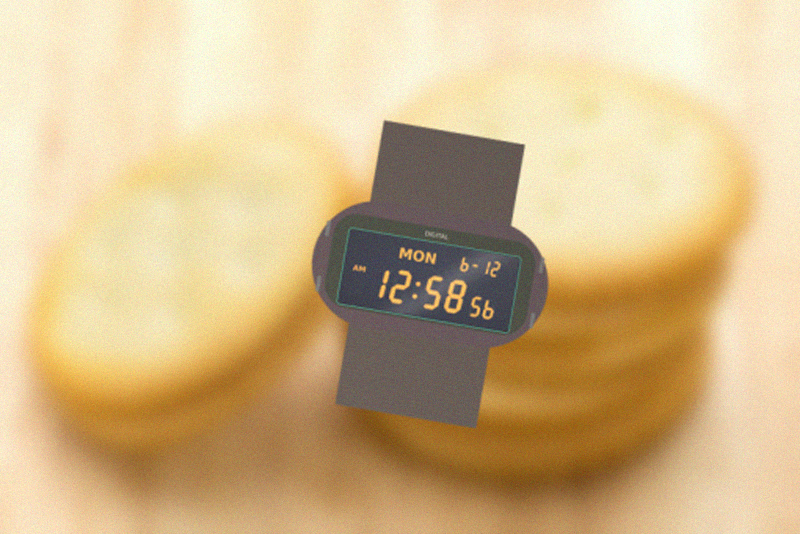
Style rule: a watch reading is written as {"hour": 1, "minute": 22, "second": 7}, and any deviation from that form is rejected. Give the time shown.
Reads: {"hour": 12, "minute": 58, "second": 56}
